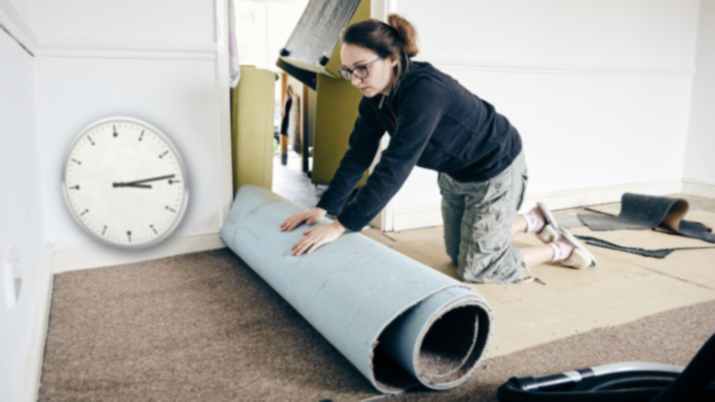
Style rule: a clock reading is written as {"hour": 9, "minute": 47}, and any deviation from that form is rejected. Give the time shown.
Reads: {"hour": 3, "minute": 14}
